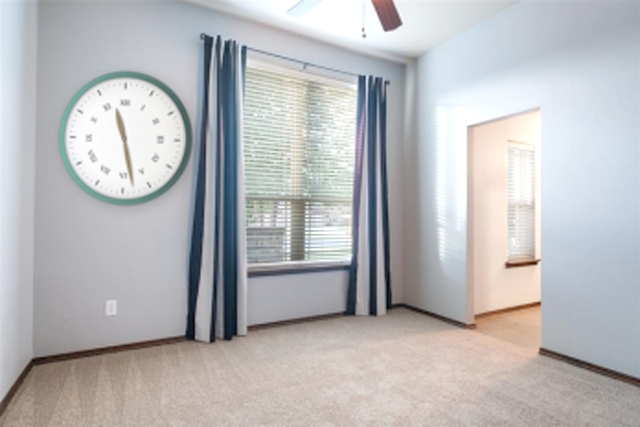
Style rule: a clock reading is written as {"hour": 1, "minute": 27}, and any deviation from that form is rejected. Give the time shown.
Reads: {"hour": 11, "minute": 28}
